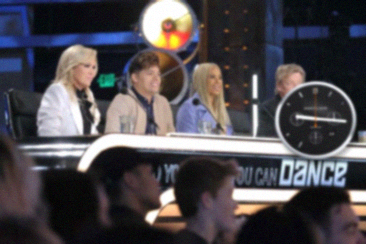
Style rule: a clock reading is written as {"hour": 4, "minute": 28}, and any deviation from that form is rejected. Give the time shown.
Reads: {"hour": 9, "minute": 16}
